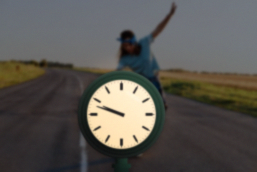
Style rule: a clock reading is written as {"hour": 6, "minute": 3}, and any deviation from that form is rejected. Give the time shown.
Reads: {"hour": 9, "minute": 48}
